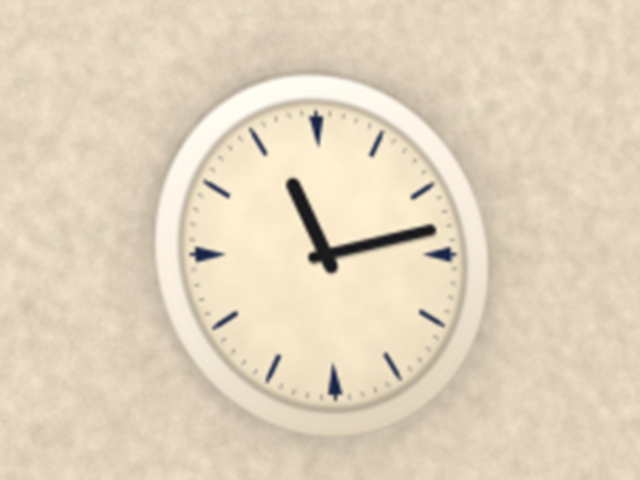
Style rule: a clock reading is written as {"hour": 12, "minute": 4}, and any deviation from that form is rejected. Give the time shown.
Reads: {"hour": 11, "minute": 13}
